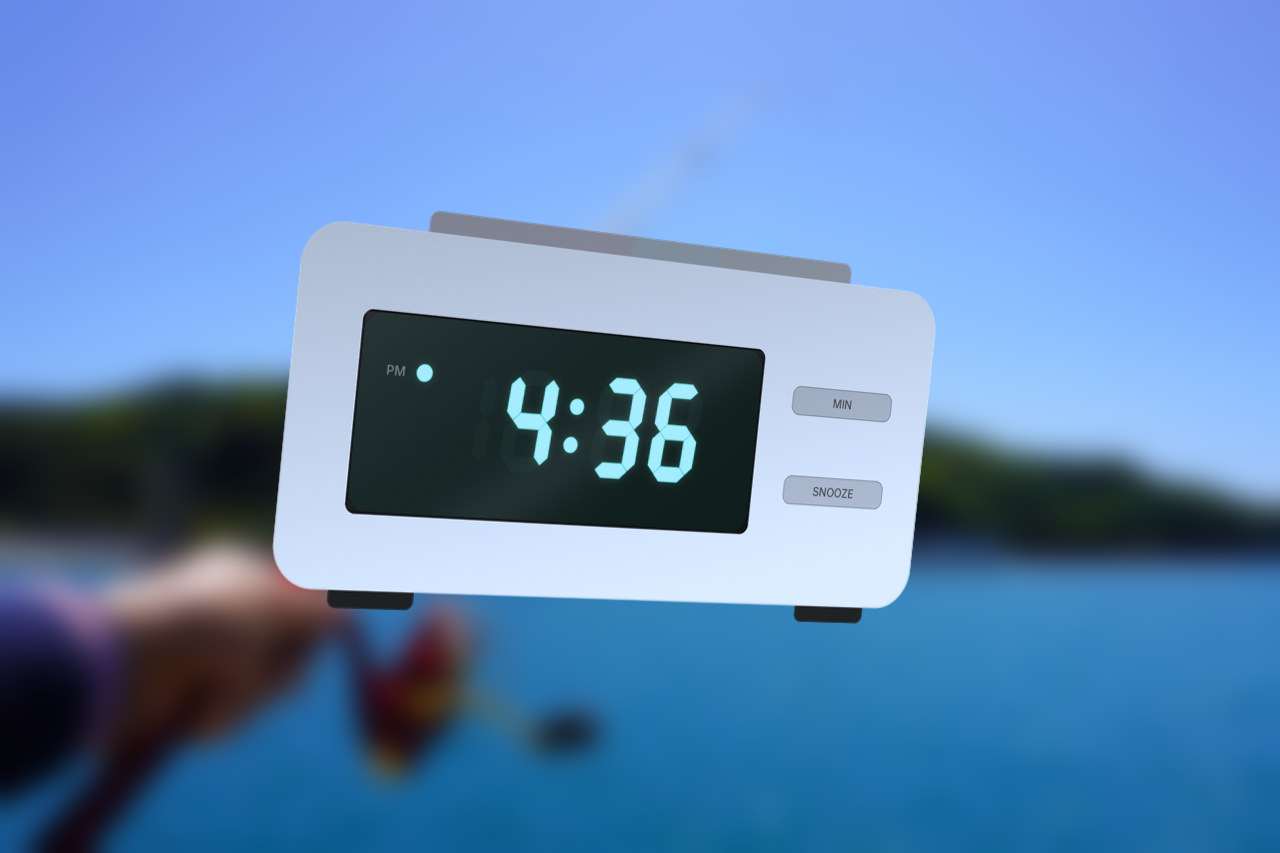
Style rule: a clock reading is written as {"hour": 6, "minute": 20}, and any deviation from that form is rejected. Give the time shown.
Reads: {"hour": 4, "minute": 36}
